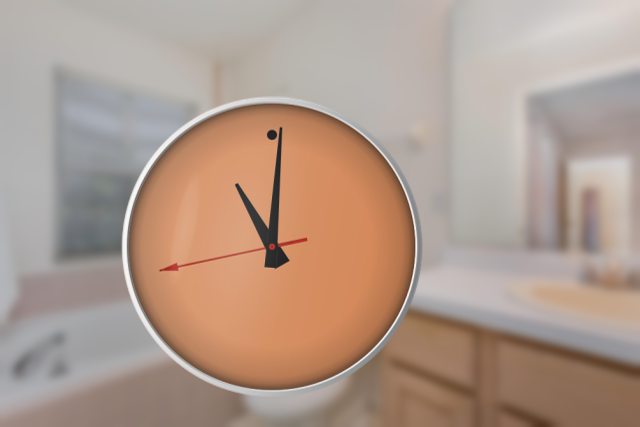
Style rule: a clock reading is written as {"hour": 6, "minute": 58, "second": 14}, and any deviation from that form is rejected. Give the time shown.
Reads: {"hour": 11, "minute": 0, "second": 43}
